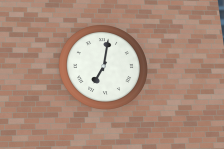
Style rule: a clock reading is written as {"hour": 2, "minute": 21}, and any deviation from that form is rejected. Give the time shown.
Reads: {"hour": 7, "minute": 2}
